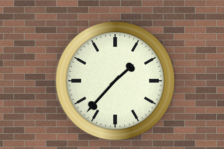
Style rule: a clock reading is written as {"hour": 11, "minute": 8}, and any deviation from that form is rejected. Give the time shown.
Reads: {"hour": 1, "minute": 37}
